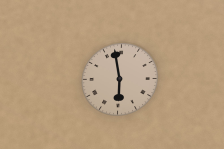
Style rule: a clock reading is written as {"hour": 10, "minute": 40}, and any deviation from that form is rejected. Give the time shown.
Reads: {"hour": 5, "minute": 58}
